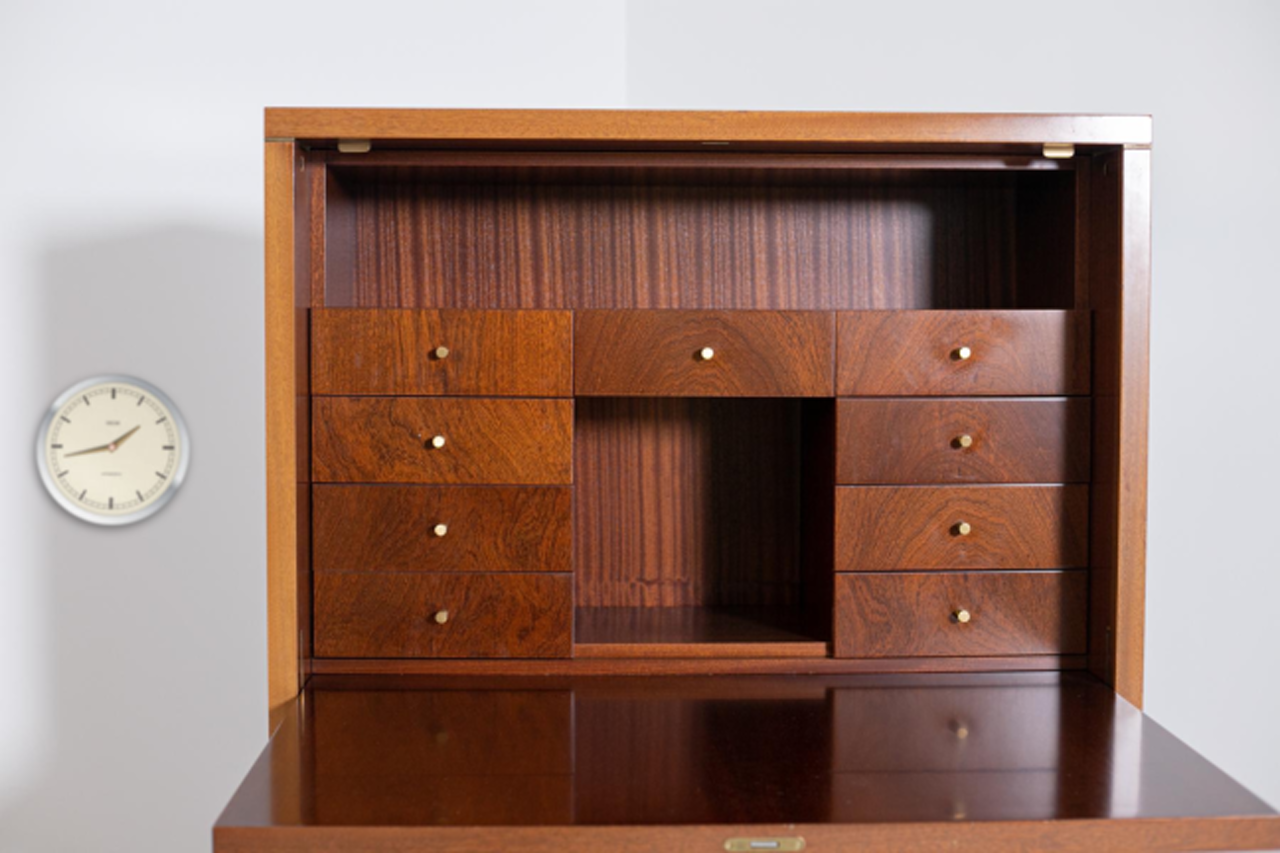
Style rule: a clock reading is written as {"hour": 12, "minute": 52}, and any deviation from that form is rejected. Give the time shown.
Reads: {"hour": 1, "minute": 43}
